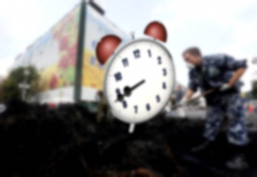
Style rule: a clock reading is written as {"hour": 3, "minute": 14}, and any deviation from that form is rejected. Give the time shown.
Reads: {"hour": 8, "minute": 43}
